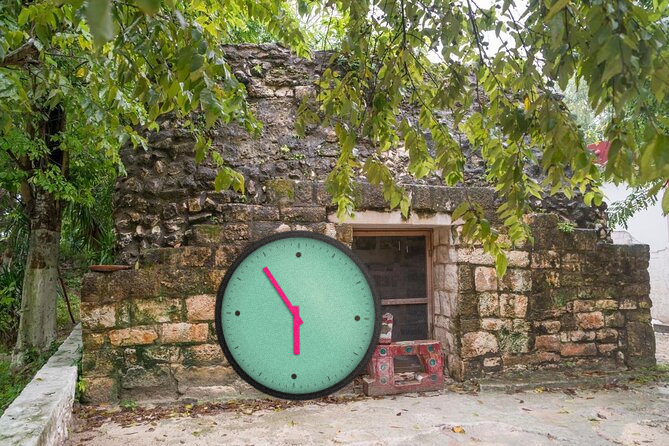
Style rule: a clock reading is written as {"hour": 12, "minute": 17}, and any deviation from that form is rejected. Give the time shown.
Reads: {"hour": 5, "minute": 54}
